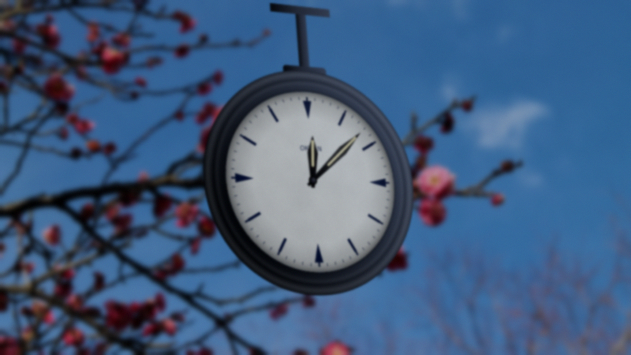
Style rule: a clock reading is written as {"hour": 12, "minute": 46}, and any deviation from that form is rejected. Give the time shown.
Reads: {"hour": 12, "minute": 8}
